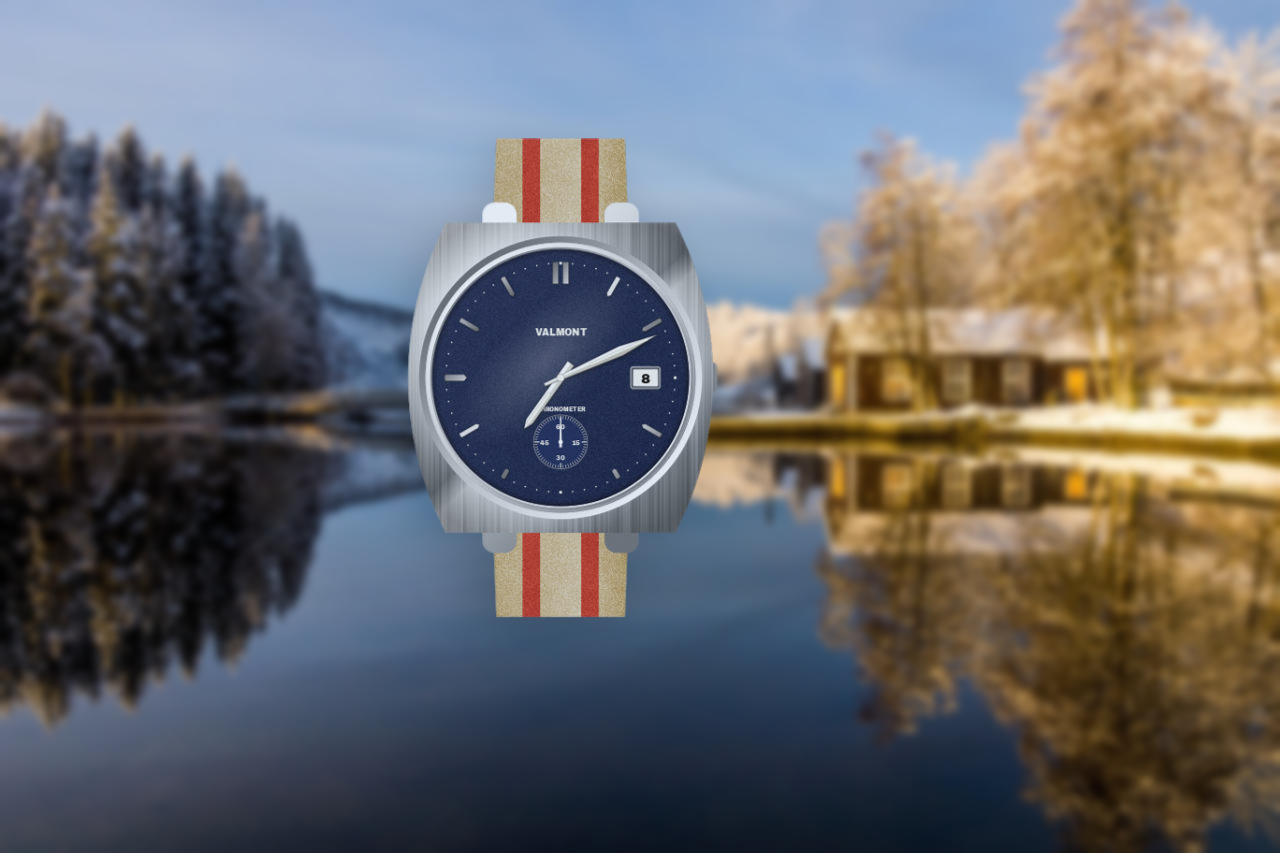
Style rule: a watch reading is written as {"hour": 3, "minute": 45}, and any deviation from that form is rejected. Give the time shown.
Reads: {"hour": 7, "minute": 11}
